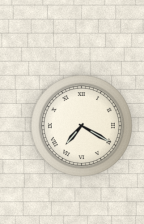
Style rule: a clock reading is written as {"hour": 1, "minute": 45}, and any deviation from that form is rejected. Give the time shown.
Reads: {"hour": 7, "minute": 20}
